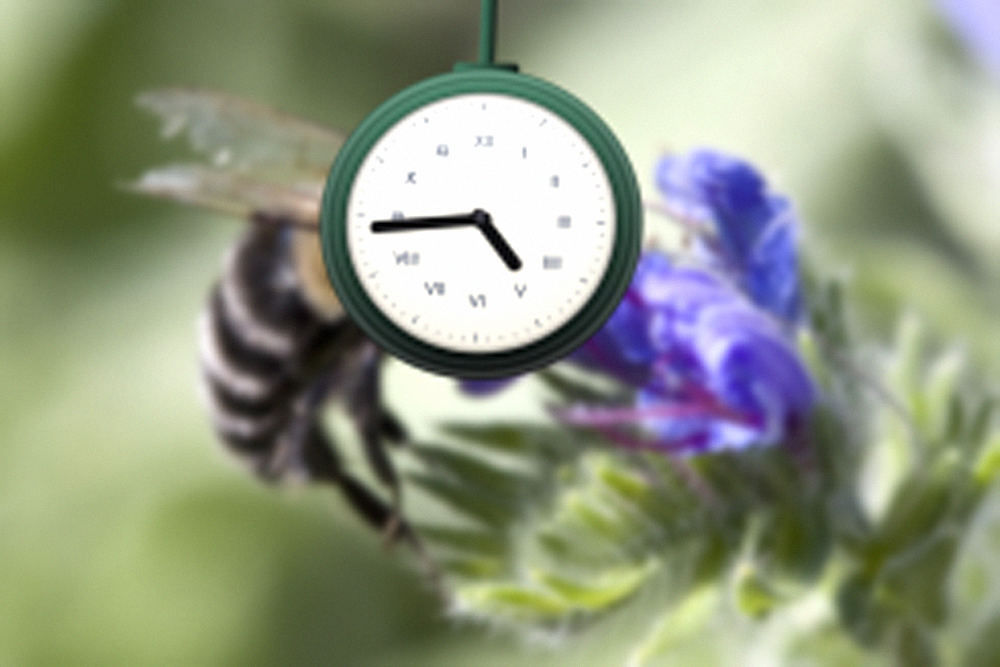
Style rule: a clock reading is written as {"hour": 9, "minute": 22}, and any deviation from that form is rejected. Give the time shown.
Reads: {"hour": 4, "minute": 44}
